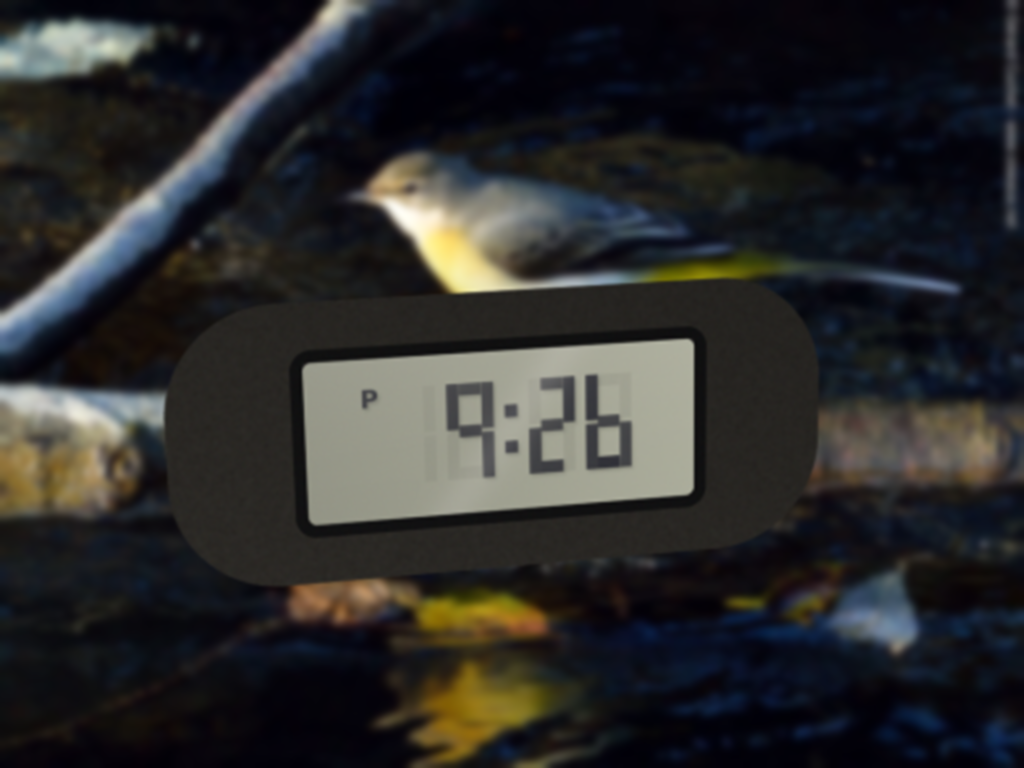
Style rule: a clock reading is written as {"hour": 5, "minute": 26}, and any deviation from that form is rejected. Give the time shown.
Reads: {"hour": 9, "minute": 26}
